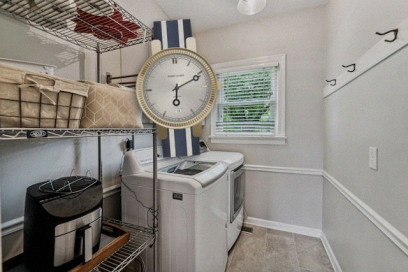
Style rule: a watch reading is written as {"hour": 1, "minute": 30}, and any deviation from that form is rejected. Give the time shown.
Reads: {"hour": 6, "minute": 11}
